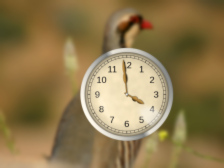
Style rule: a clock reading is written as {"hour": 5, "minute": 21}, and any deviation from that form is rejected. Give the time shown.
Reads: {"hour": 3, "minute": 59}
